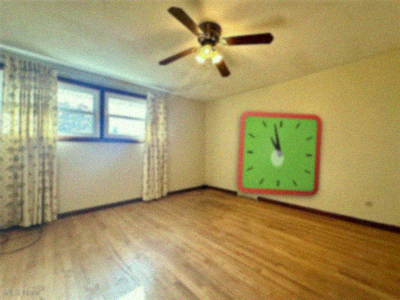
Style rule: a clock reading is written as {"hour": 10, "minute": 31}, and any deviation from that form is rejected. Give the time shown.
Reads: {"hour": 10, "minute": 58}
